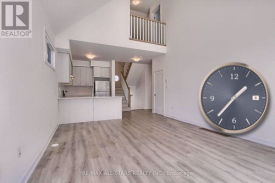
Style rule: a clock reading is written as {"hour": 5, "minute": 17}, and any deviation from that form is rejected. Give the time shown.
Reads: {"hour": 1, "minute": 37}
